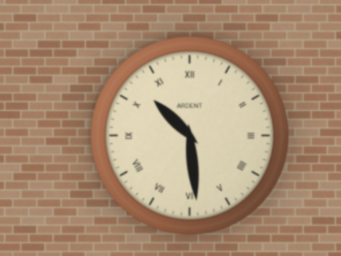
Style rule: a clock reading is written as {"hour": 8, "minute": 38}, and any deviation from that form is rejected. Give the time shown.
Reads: {"hour": 10, "minute": 29}
